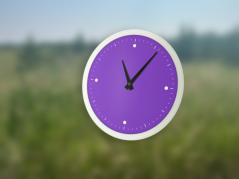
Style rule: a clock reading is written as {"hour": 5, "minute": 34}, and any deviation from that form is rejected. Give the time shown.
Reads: {"hour": 11, "minute": 6}
